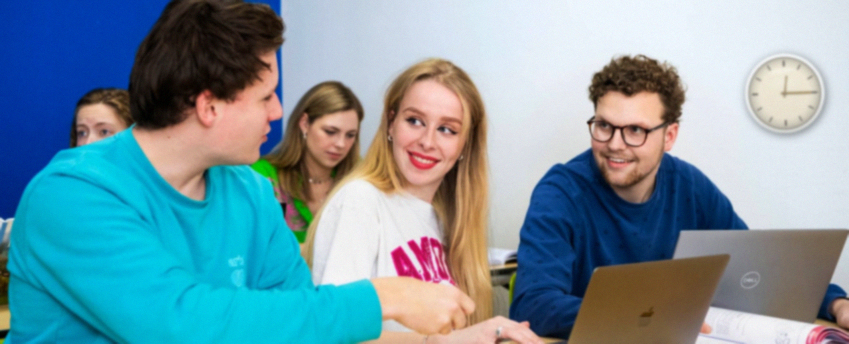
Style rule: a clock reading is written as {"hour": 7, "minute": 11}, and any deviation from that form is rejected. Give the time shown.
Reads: {"hour": 12, "minute": 15}
